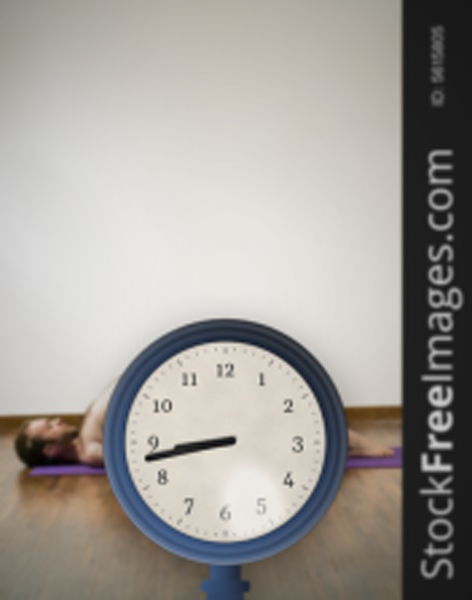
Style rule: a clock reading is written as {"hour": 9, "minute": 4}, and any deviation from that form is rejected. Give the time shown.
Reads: {"hour": 8, "minute": 43}
